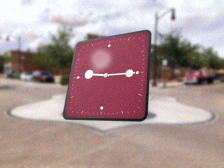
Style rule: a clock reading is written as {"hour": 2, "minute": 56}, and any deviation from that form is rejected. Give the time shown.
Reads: {"hour": 9, "minute": 15}
